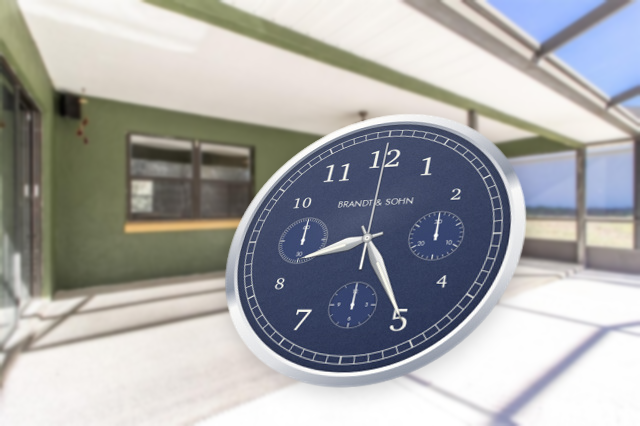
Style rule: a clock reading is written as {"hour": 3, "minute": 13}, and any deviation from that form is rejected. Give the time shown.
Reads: {"hour": 8, "minute": 25}
